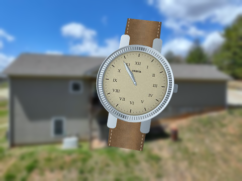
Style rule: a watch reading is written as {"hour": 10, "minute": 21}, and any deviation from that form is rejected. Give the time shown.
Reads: {"hour": 10, "minute": 54}
